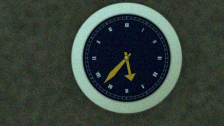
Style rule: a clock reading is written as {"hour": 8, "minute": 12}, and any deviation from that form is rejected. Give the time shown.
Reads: {"hour": 5, "minute": 37}
